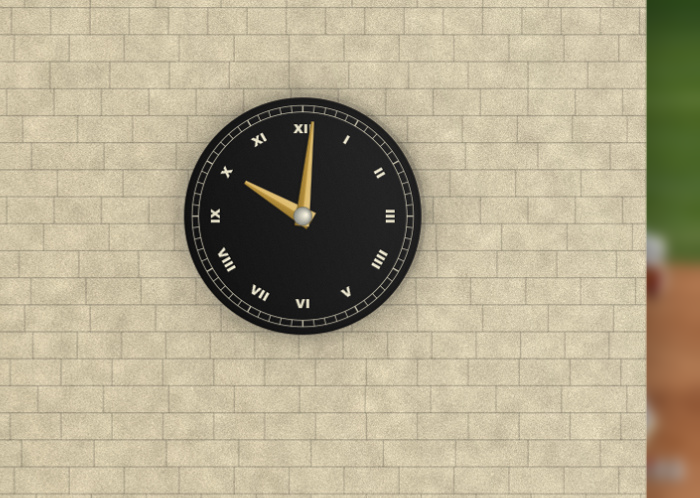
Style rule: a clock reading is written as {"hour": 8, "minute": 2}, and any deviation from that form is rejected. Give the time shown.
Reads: {"hour": 10, "minute": 1}
